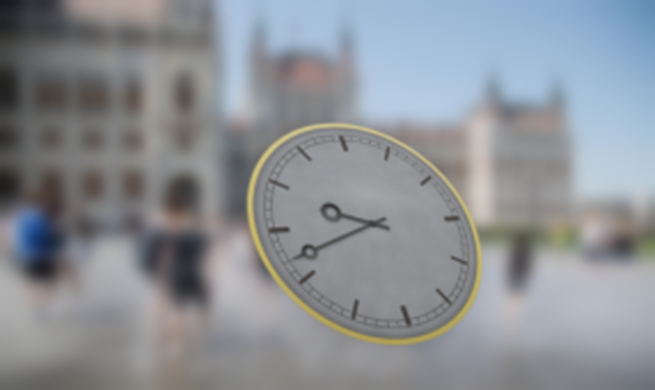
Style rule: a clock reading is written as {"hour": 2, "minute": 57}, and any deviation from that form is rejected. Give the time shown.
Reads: {"hour": 9, "minute": 42}
